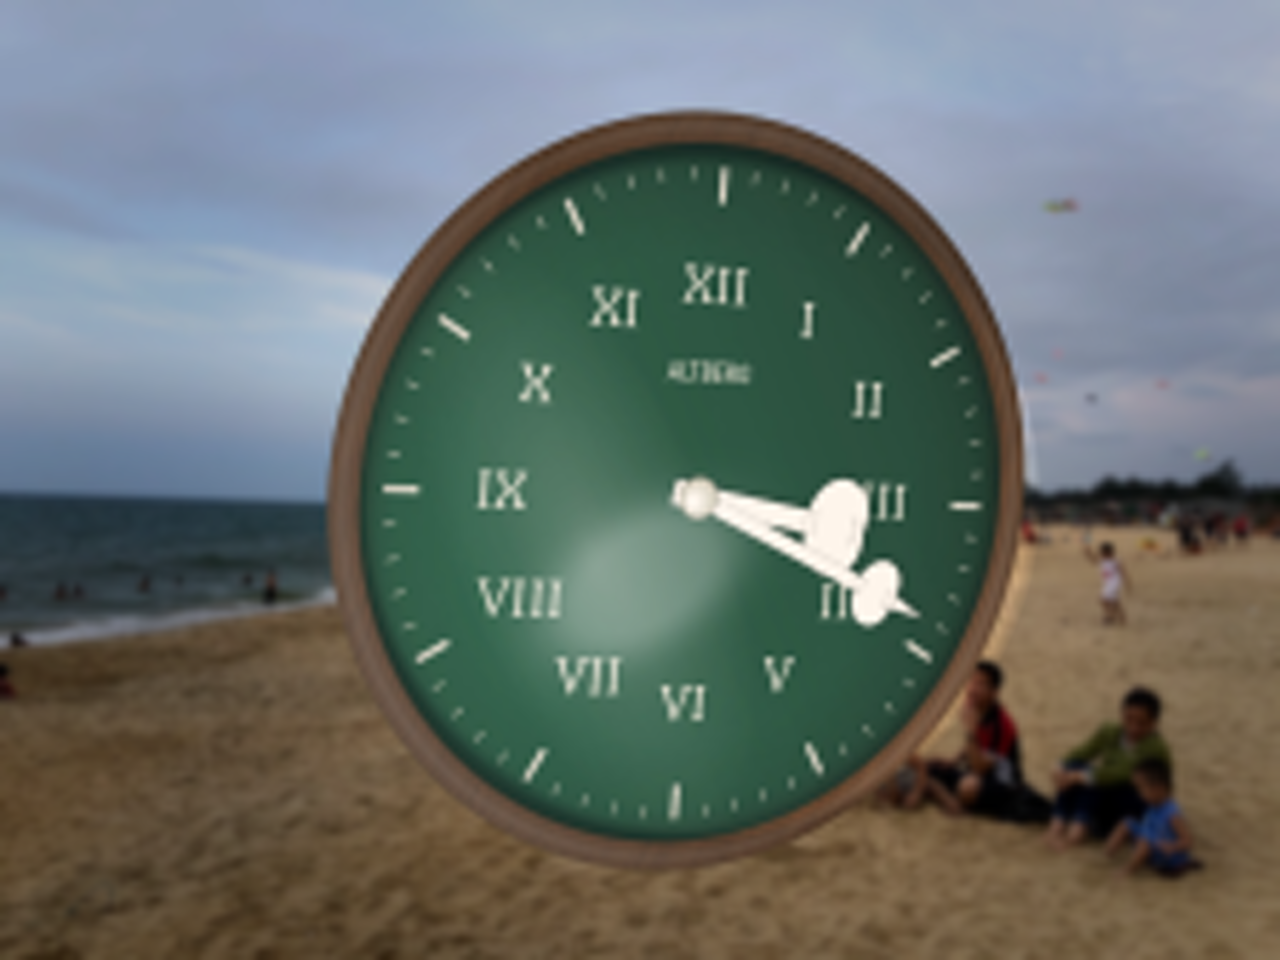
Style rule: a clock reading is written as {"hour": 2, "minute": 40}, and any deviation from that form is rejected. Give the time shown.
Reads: {"hour": 3, "minute": 19}
